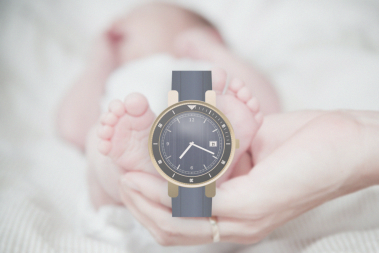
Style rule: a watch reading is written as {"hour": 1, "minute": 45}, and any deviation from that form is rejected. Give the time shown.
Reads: {"hour": 7, "minute": 19}
